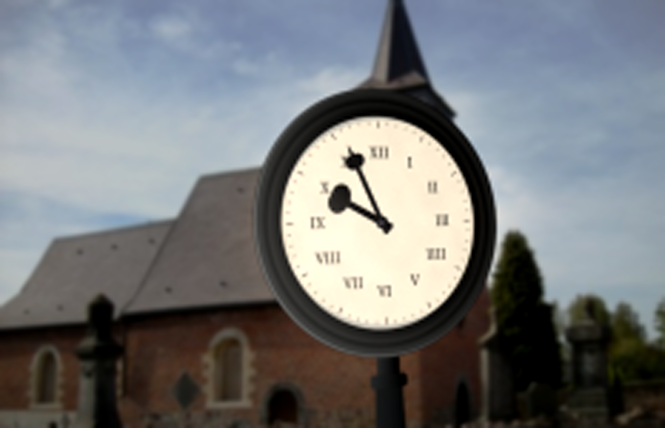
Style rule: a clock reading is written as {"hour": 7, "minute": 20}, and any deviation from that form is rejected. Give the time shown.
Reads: {"hour": 9, "minute": 56}
